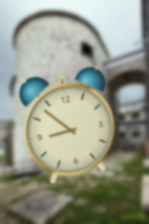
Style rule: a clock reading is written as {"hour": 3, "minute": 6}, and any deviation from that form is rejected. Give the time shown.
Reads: {"hour": 8, "minute": 53}
